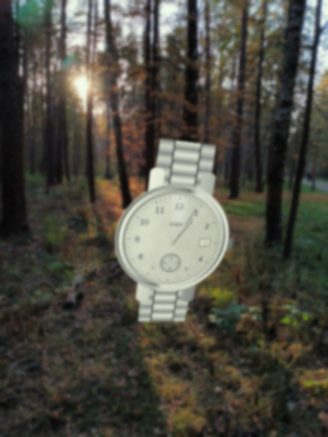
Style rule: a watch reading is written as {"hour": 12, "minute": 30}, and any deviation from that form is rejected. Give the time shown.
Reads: {"hour": 1, "minute": 4}
